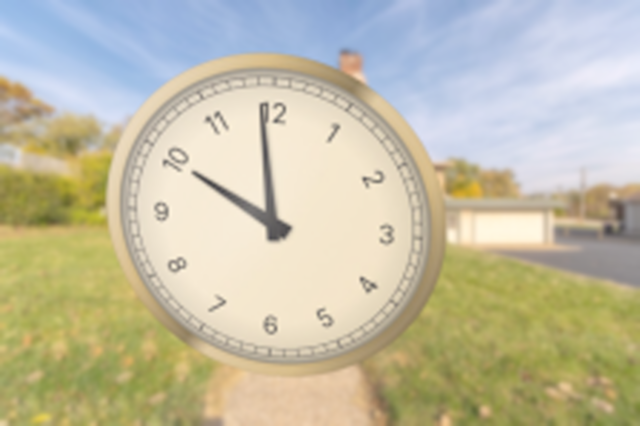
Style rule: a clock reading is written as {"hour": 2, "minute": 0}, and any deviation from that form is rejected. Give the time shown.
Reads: {"hour": 9, "minute": 59}
